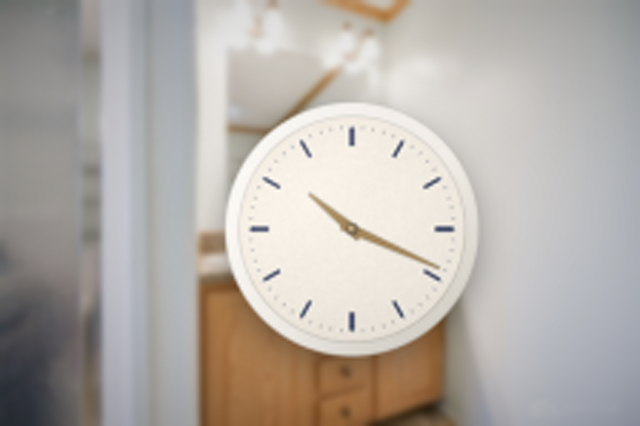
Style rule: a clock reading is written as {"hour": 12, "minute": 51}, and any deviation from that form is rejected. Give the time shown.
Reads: {"hour": 10, "minute": 19}
